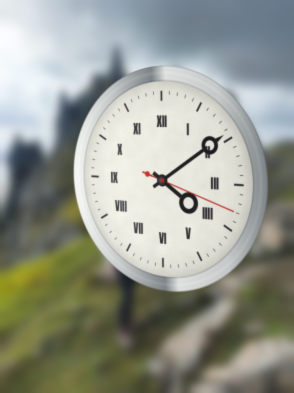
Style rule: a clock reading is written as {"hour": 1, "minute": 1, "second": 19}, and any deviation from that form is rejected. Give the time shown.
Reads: {"hour": 4, "minute": 9, "second": 18}
